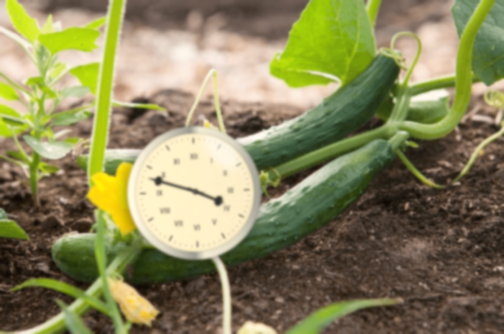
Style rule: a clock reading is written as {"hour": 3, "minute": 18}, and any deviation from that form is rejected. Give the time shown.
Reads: {"hour": 3, "minute": 48}
